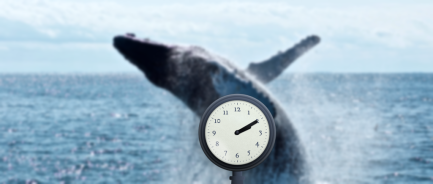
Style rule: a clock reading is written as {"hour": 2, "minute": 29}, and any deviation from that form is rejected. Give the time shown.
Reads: {"hour": 2, "minute": 10}
